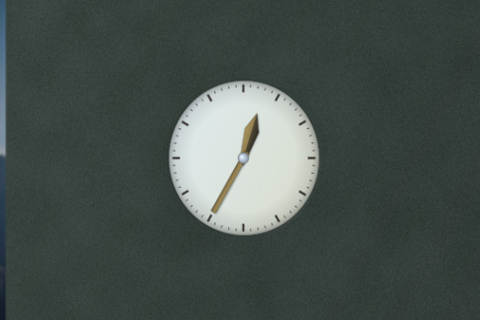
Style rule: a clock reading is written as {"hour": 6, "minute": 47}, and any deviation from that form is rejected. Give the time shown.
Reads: {"hour": 12, "minute": 35}
